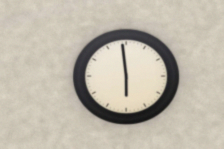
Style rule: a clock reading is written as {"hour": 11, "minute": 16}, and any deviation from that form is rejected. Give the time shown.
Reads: {"hour": 5, "minute": 59}
